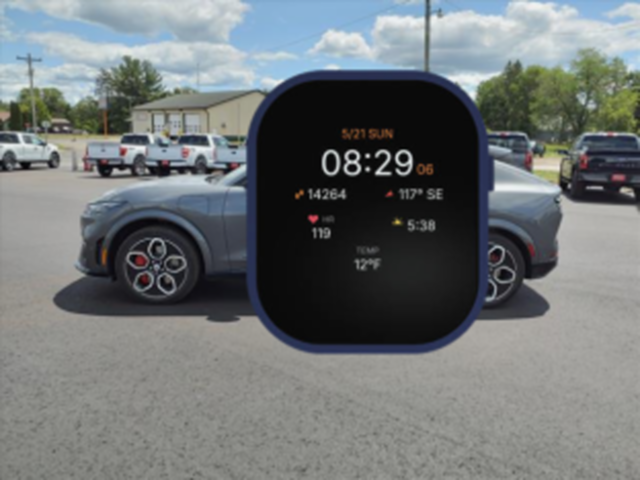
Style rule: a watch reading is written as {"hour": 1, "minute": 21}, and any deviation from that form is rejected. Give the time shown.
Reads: {"hour": 8, "minute": 29}
